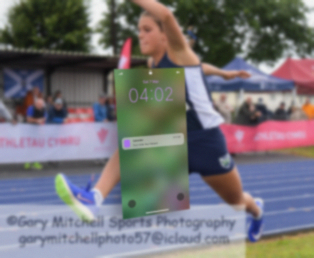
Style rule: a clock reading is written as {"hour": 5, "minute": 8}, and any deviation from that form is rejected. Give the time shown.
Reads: {"hour": 4, "minute": 2}
